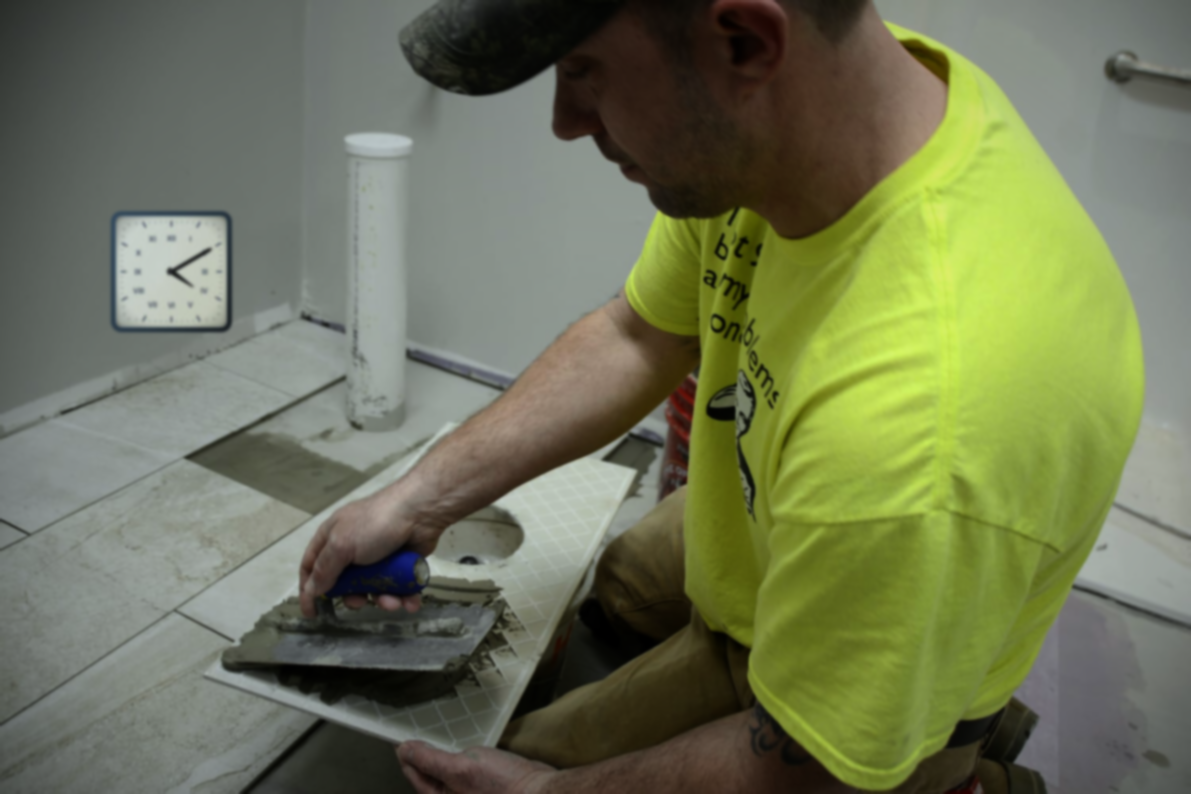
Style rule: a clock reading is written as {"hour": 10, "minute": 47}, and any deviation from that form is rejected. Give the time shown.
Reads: {"hour": 4, "minute": 10}
